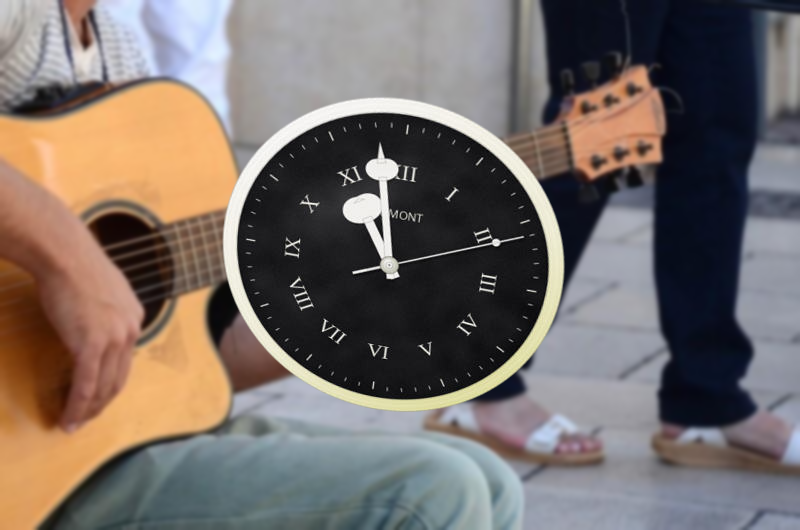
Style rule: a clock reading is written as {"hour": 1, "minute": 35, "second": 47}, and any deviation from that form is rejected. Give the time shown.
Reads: {"hour": 10, "minute": 58, "second": 11}
